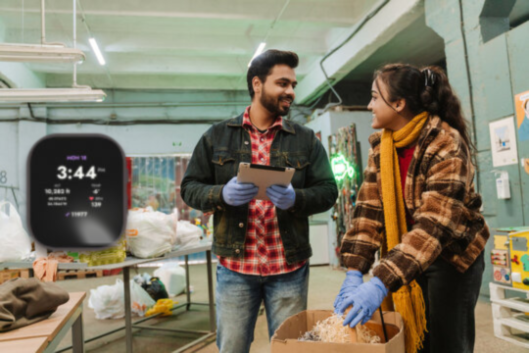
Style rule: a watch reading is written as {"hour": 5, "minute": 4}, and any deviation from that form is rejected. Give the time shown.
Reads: {"hour": 3, "minute": 44}
